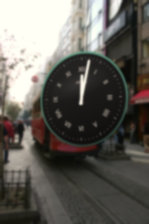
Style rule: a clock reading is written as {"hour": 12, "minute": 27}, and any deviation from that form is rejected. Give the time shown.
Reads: {"hour": 12, "minute": 2}
